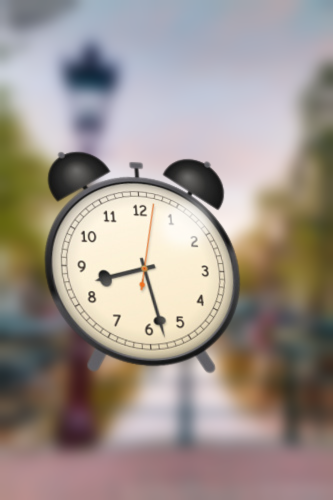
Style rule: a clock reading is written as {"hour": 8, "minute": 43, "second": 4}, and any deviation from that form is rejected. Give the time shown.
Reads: {"hour": 8, "minute": 28, "second": 2}
